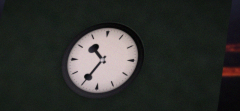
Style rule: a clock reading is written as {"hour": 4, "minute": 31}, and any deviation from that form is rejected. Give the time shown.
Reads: {"hour": 10, "minute": 35}
